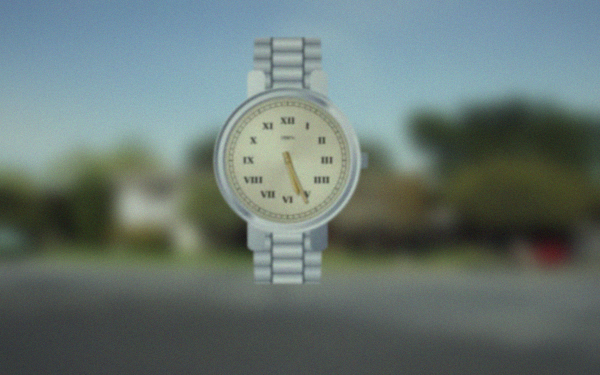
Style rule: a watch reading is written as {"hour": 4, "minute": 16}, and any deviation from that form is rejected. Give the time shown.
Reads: {"hour": 5, "minute": 26}
